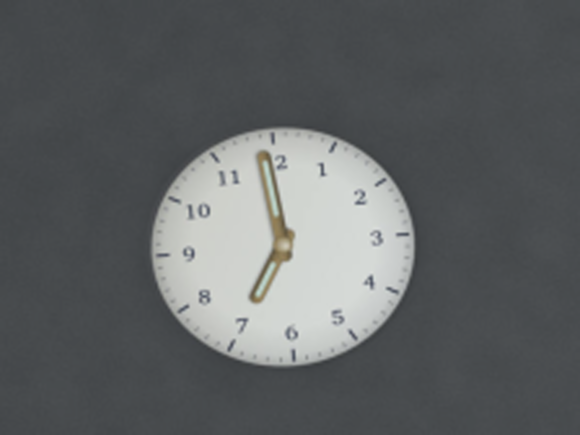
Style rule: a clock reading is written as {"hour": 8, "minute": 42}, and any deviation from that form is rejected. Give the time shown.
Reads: {"hour": 6, "minute": 59}
